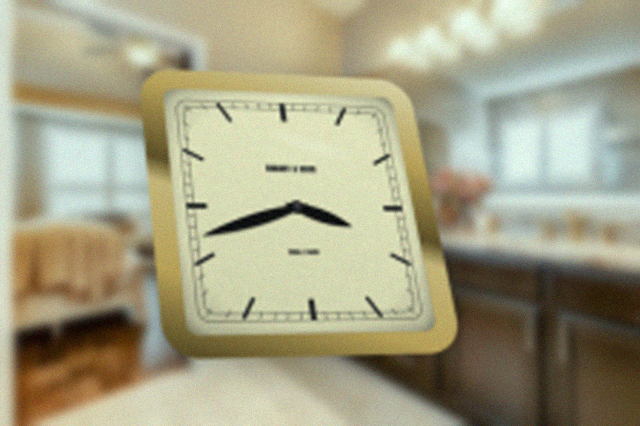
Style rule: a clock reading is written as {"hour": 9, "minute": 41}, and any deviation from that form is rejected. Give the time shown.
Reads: {"hour": 3, "minute": 42}
